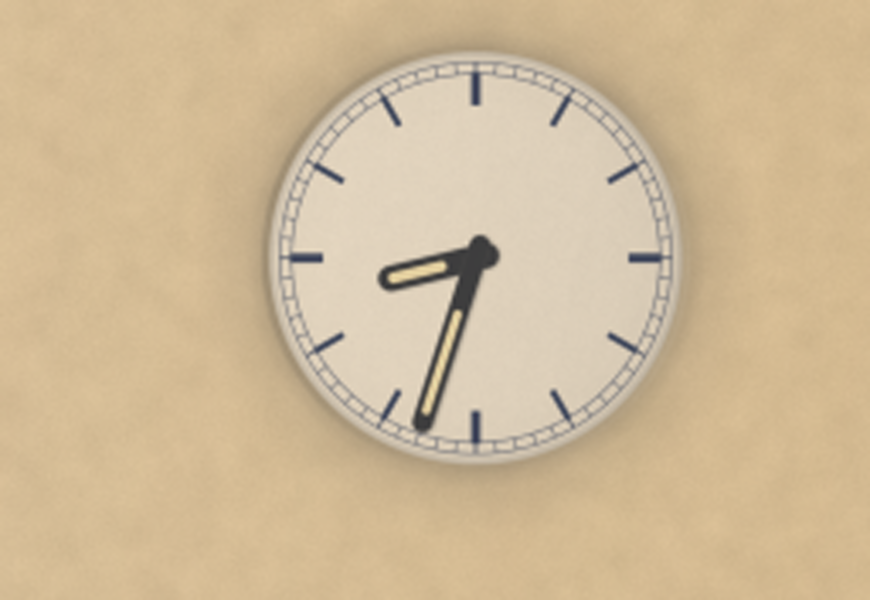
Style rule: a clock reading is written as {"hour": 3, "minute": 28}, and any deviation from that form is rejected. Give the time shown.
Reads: {"hour": 8, "minute": 33}
